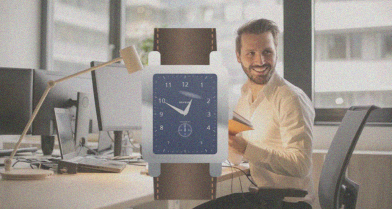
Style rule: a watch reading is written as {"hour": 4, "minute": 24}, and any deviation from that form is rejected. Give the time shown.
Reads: {"hour": 12, "minute": 50}
